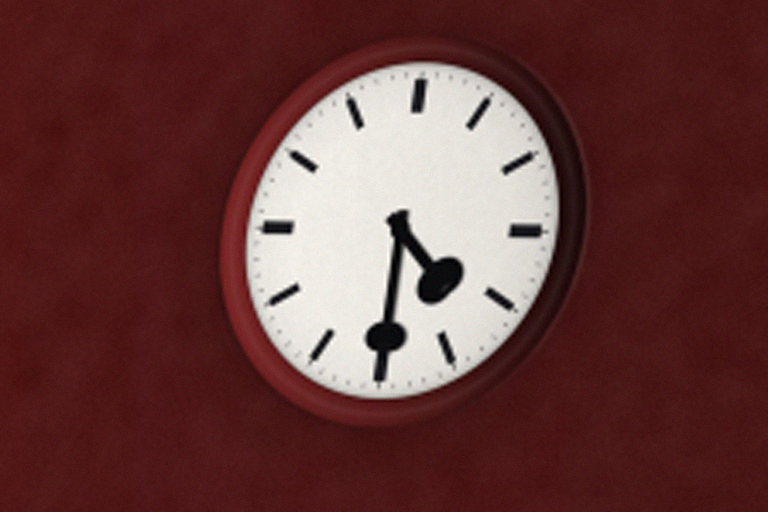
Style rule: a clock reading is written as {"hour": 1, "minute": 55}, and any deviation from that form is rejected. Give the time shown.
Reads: {"hour": 4, "minute": 30}
